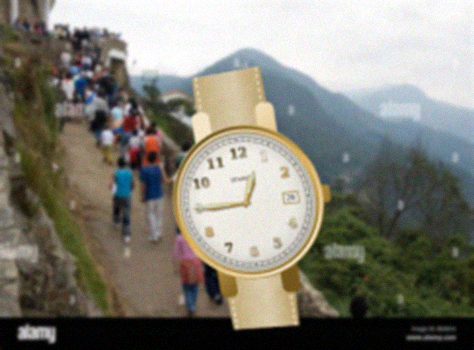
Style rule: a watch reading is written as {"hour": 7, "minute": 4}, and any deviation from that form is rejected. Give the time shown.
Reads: {"hour": 12, "minute": 45}
